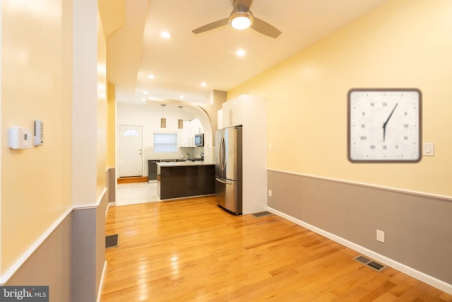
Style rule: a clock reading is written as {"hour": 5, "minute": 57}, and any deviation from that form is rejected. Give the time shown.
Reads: {"hour": 6, "minute": 5}
